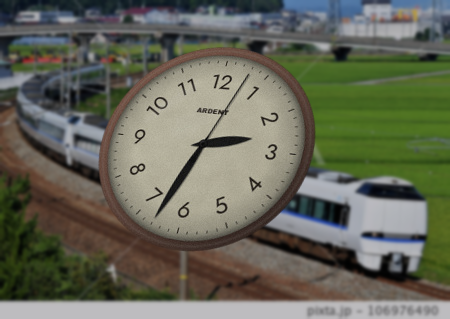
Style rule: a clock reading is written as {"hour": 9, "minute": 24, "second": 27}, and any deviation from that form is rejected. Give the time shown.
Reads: {"hour": 2, "minute": 33, "second": 3}
